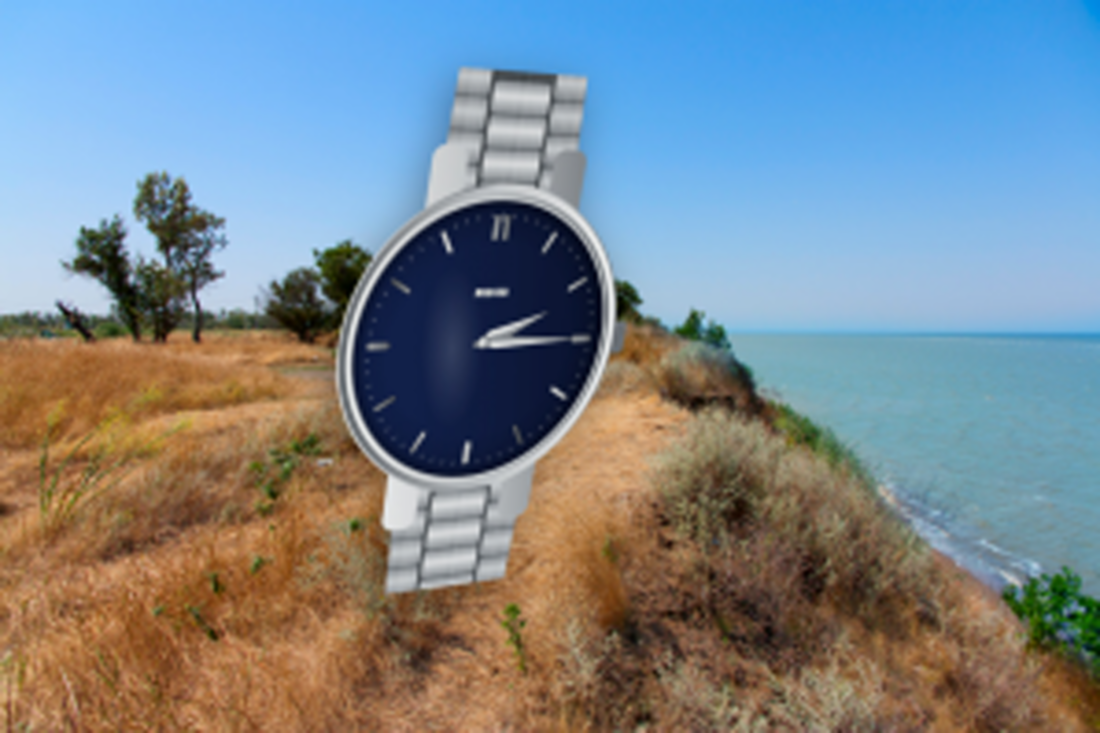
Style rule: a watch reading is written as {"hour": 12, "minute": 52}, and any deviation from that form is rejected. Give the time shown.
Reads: {"hour": 2, "minute": 15}
